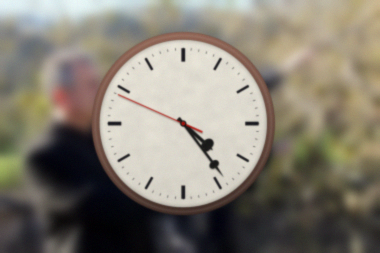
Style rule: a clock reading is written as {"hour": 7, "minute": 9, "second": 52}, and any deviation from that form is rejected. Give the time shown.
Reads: {"hour": 4, "minute": 23, "second": 49}
